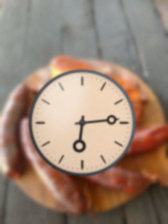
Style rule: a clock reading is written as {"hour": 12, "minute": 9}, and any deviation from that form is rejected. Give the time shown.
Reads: {"hour": 6, "minute": 14}
